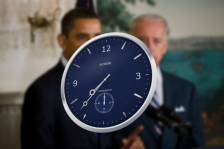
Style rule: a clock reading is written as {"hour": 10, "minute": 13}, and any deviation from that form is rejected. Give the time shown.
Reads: {"hour": 7, "minute": 37}
